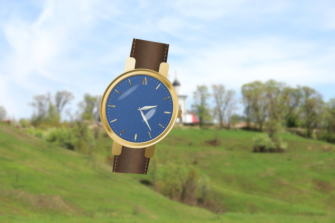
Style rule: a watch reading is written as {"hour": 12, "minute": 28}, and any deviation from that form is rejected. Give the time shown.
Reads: {"hour": 2, "minute": 24}
